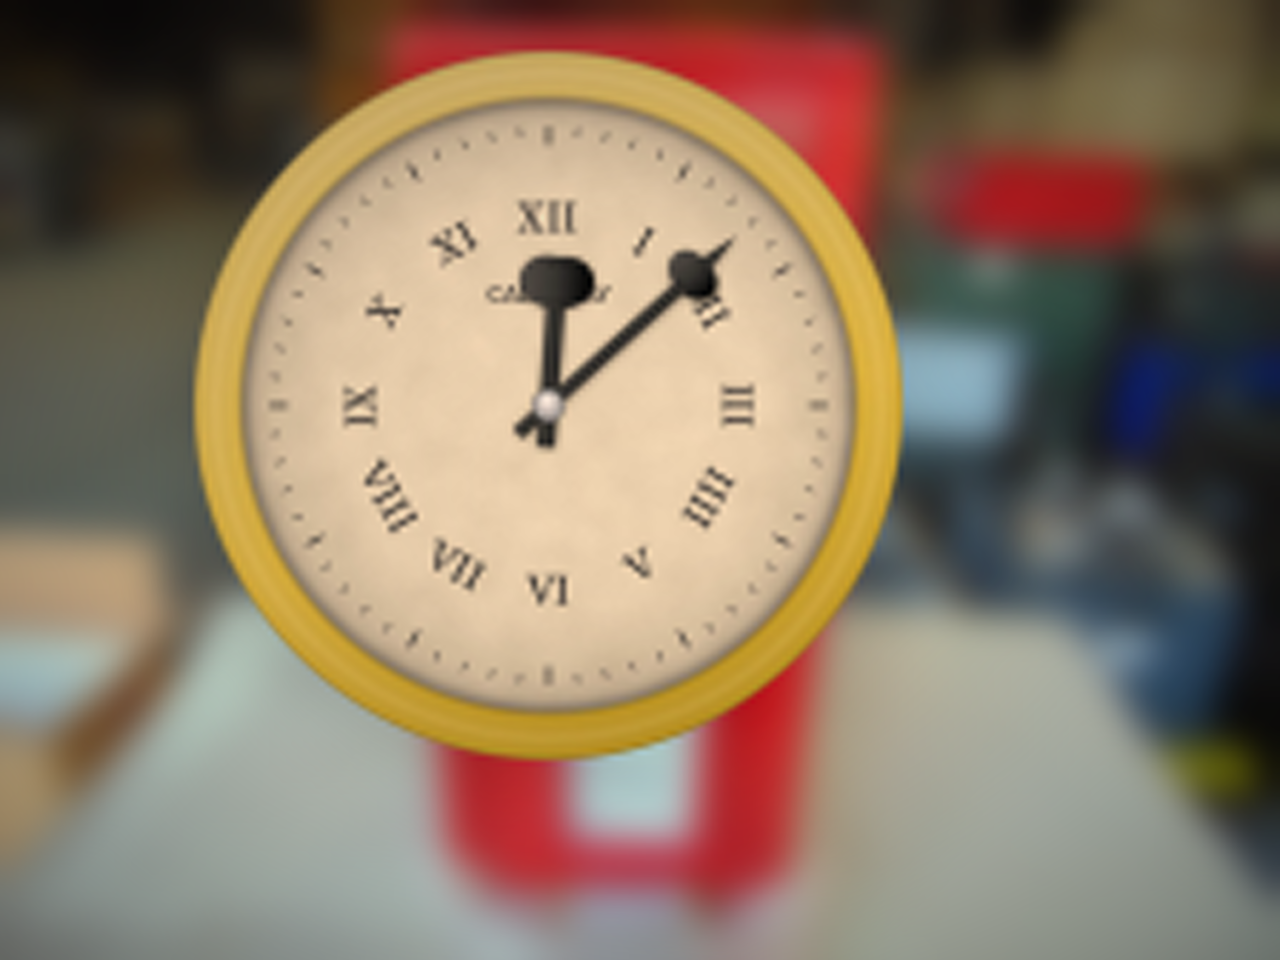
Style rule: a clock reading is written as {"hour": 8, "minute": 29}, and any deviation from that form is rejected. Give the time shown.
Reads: {"hour": 12, "minute": 8}
